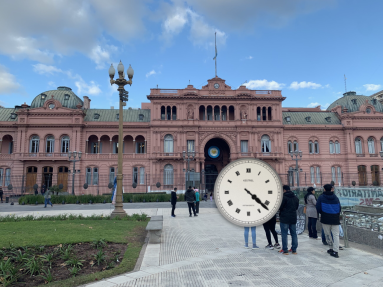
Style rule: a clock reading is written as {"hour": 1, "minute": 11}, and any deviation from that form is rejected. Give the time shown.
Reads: {"hour": 4, "minute": 22}
